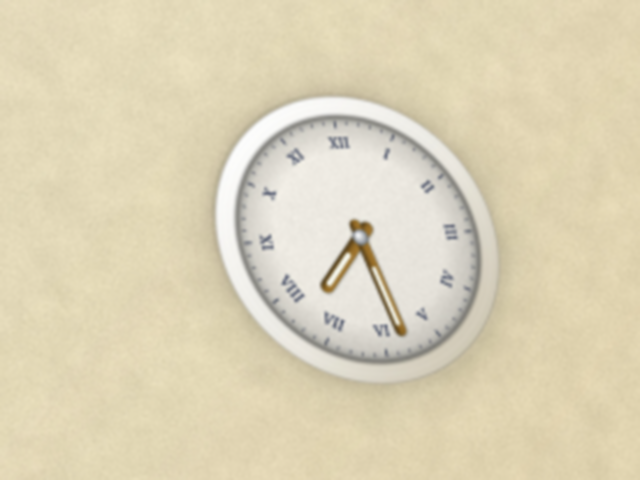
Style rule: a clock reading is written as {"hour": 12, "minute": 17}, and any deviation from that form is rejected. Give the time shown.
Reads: {"hour": 7, "minute": 28}
